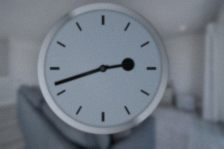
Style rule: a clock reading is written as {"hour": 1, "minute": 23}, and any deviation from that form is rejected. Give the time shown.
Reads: {"hour": 2, "minute": 42}
